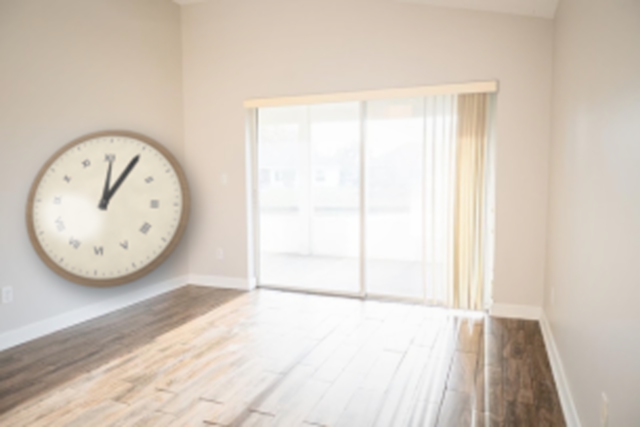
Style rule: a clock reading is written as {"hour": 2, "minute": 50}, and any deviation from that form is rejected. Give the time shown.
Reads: {"hour": 12, "minute": 5}
